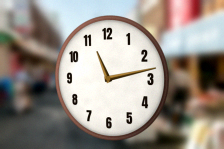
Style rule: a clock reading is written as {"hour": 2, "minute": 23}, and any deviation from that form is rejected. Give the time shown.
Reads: {"hour": 11, "minute": 13}
